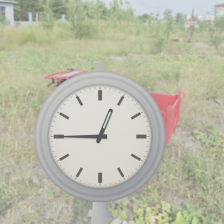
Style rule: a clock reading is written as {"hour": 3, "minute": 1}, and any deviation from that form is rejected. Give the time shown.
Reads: {"hour": 12, "minute": 45}
